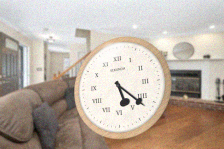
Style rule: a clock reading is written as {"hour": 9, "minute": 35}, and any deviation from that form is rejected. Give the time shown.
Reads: {"hour": 5, "minute": 22}
